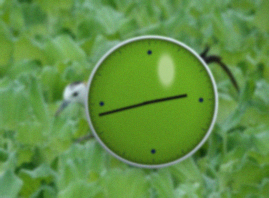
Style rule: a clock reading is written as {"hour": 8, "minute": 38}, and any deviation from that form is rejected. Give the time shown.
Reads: {"hour": 2, "minute": 43}
